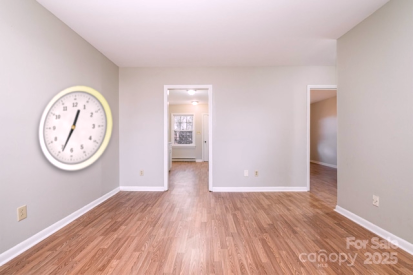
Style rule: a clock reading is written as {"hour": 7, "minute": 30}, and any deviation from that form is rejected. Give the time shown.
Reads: {"hour": 12, "minute": 34}
